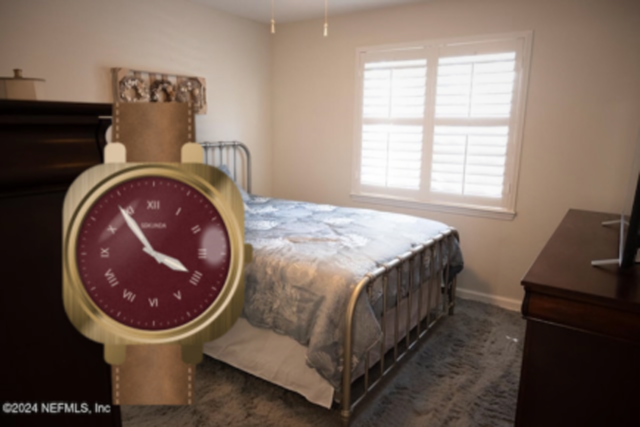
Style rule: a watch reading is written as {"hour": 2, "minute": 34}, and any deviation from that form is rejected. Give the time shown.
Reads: {"hour": 3, "minute": 54}
